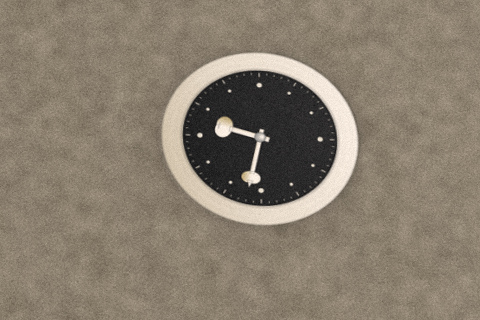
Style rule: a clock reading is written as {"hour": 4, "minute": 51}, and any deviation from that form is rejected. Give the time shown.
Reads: {"hour": 9, "minute": 32}
